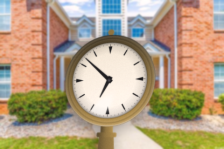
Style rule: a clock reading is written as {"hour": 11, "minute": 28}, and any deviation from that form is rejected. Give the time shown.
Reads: {"hour": 6, "minute": 52}
